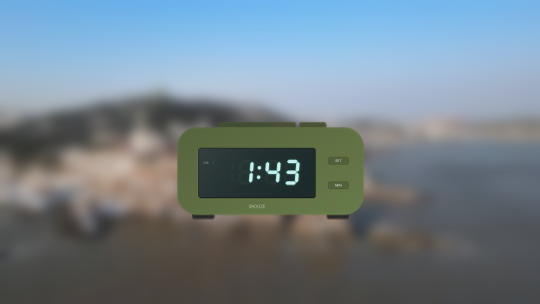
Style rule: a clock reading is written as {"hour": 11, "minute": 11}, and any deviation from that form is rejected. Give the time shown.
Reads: {"hour": 1, "minute": 43}
